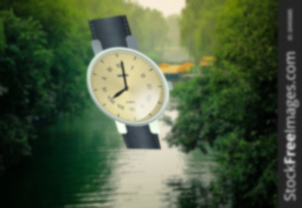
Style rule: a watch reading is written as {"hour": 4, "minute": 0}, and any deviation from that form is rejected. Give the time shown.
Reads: {"hour": 8, "minute": 1}
